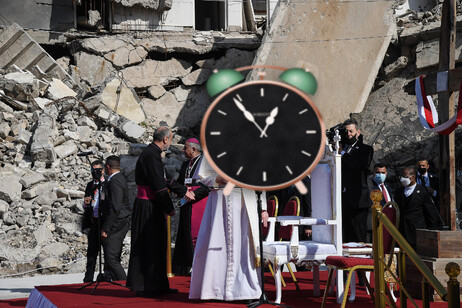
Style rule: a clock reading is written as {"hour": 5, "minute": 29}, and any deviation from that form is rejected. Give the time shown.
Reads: {"hour": 12, "minute": 54}
